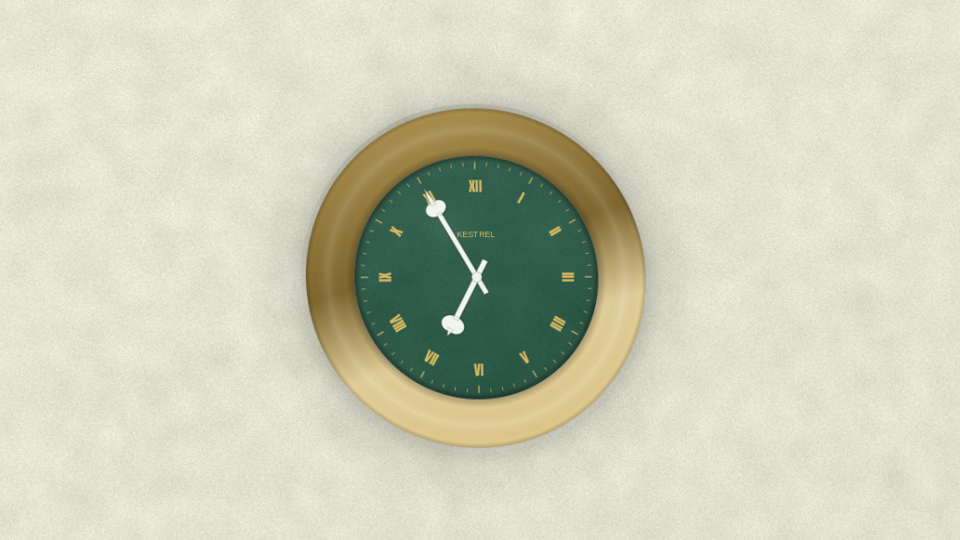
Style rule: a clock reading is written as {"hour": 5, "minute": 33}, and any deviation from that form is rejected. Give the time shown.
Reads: {"hour": 6, "minute": 55}
